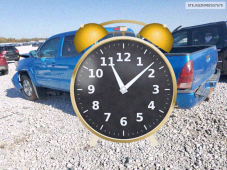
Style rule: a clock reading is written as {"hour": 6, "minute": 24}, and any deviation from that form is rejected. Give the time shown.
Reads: {"hour": 11, "minute": 8}
